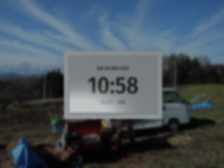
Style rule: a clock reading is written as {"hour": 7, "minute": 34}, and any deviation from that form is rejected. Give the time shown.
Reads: {"hour": 10, "minute": 58}
